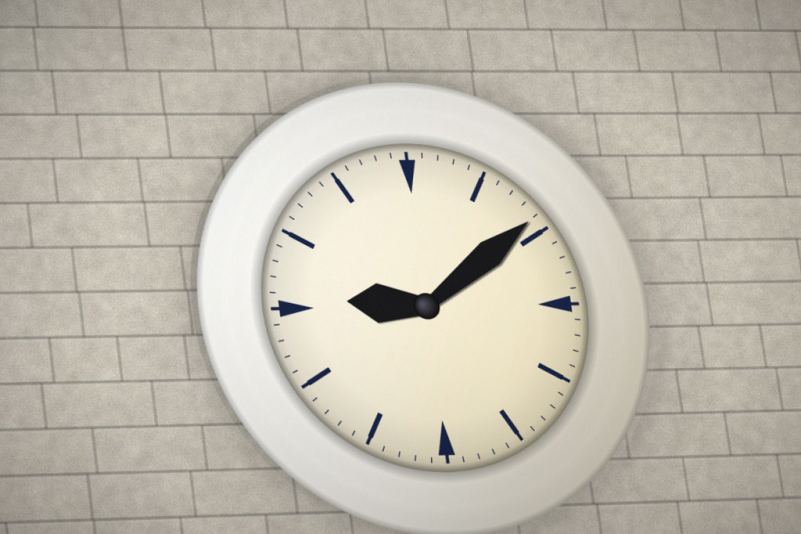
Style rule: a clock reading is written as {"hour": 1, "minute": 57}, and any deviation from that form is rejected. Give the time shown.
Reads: {"hour": 9, "minute": 9}
